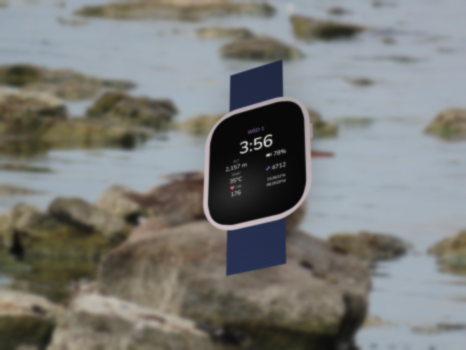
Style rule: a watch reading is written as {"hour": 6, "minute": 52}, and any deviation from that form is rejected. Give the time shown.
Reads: {"hour": 3, "minute": 56}
